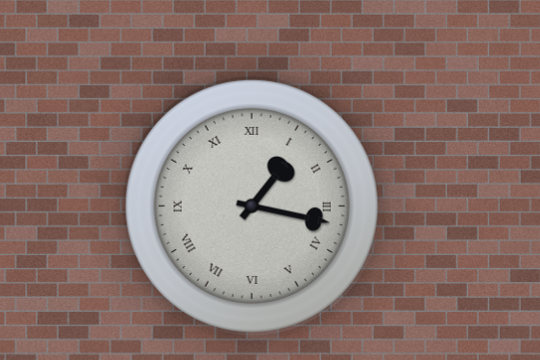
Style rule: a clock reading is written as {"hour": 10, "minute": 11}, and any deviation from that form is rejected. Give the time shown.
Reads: {"hour": 1, "minute": 17}
